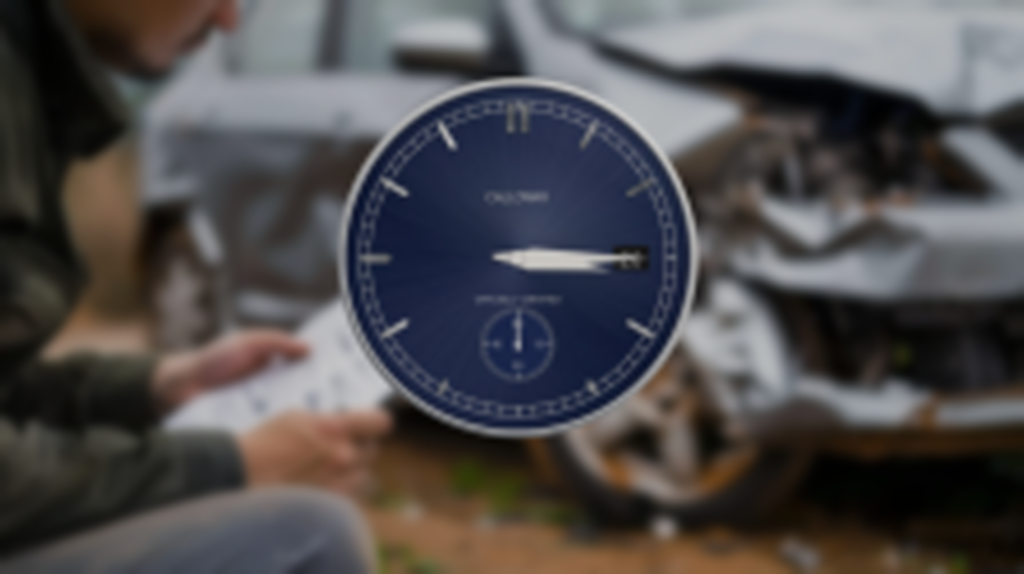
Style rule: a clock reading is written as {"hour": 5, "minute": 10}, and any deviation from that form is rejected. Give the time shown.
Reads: {"hour": 3, "minute": 15}
